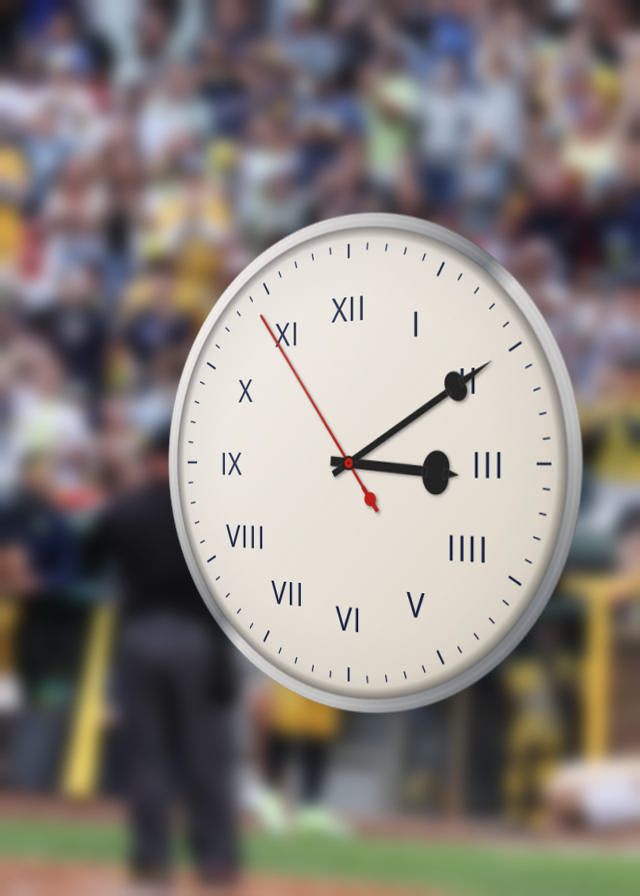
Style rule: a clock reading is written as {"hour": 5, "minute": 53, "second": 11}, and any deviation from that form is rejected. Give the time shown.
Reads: {"hour": 3, "minute": 9, "second": 54}
